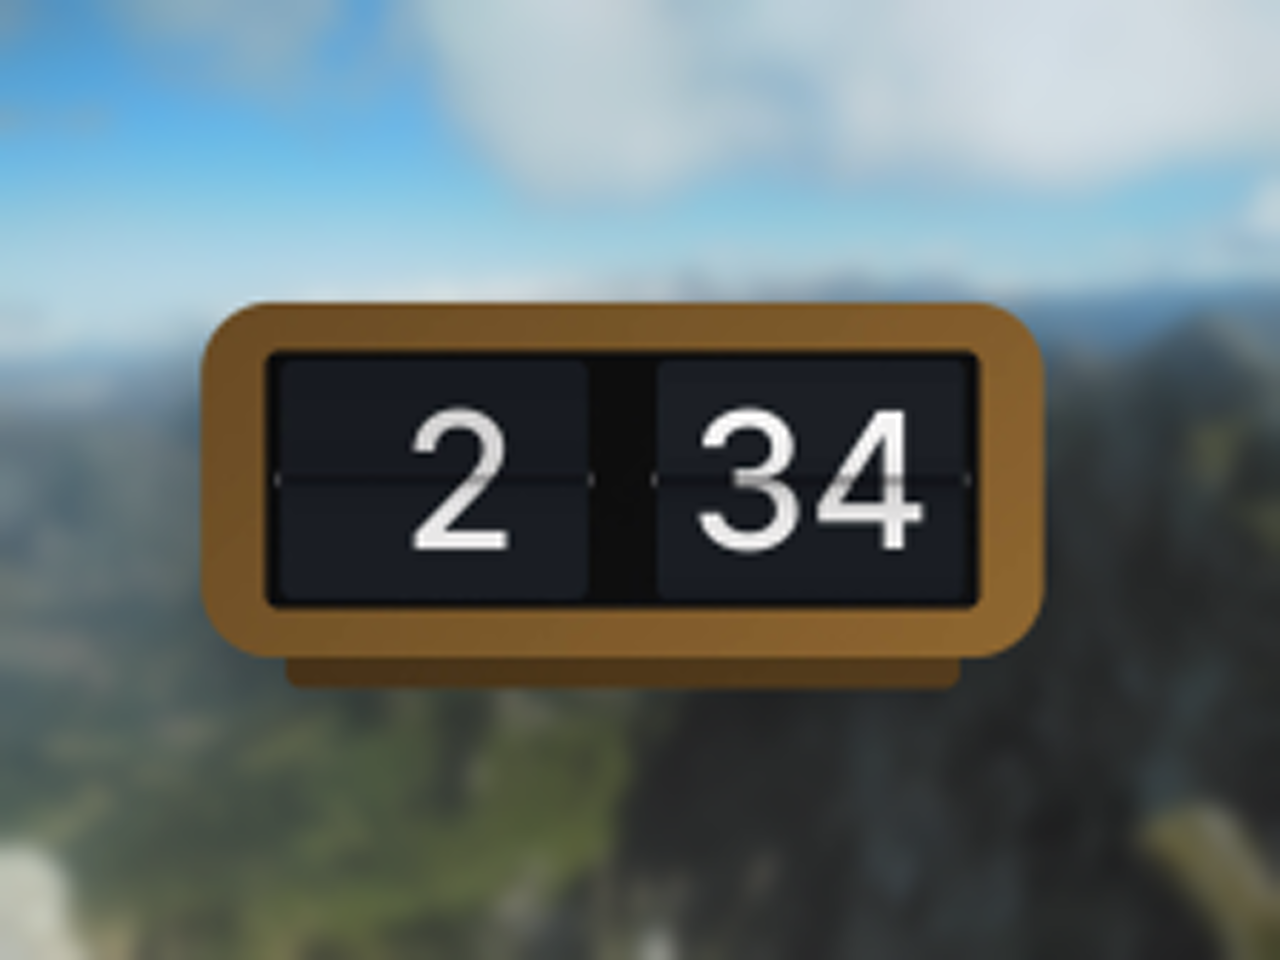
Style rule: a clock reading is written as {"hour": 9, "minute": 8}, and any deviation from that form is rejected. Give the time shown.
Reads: {"hour": 2, "minute": 34}
